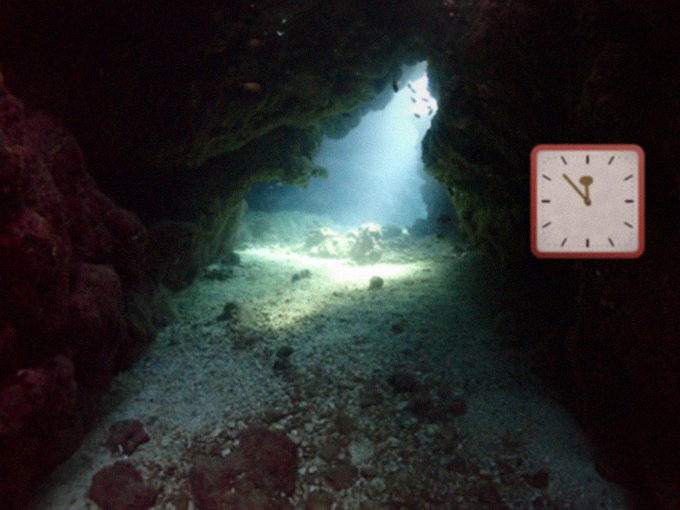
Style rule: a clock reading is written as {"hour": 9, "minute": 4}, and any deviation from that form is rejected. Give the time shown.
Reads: {"hour": 11, "minute": 53}
